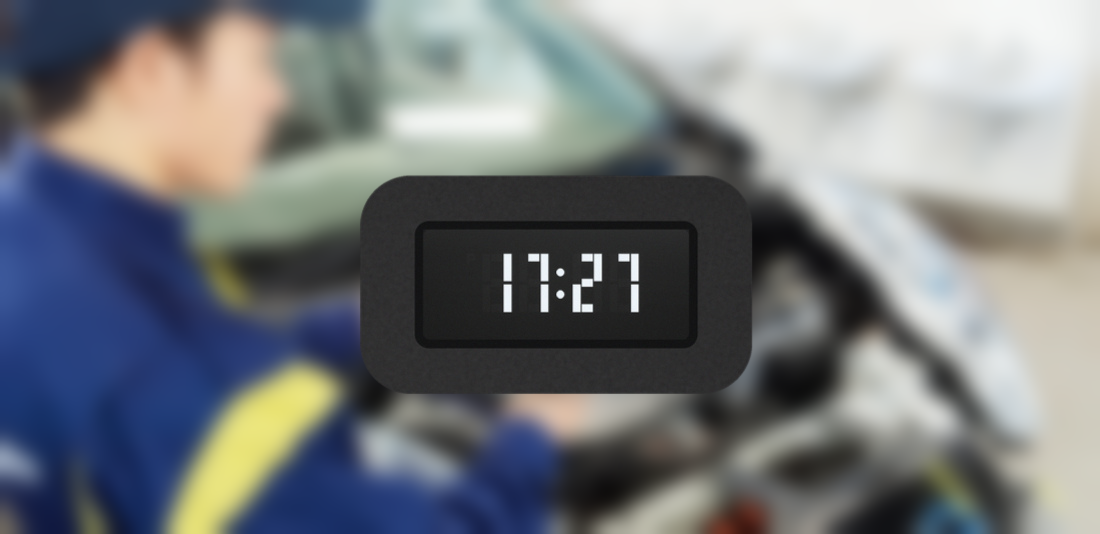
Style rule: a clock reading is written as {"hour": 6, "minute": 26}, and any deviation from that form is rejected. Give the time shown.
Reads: {"hour": 17, "minute": 27}
